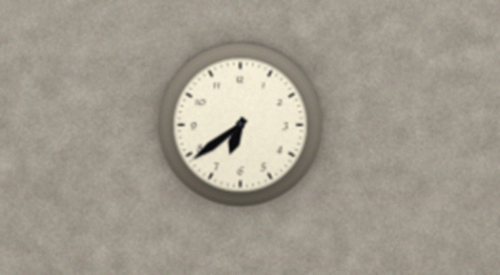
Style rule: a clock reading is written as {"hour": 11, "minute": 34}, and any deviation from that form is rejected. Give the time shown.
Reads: {"hour": 6, "minute": 39}
